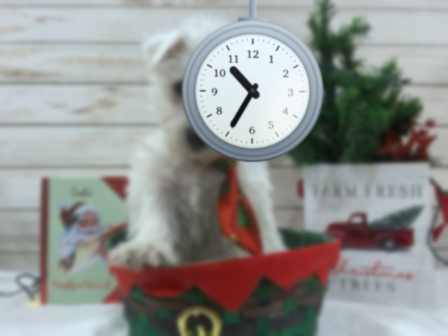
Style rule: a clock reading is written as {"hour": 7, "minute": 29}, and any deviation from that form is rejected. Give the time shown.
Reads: {"hour": 10, "minute": 35}
